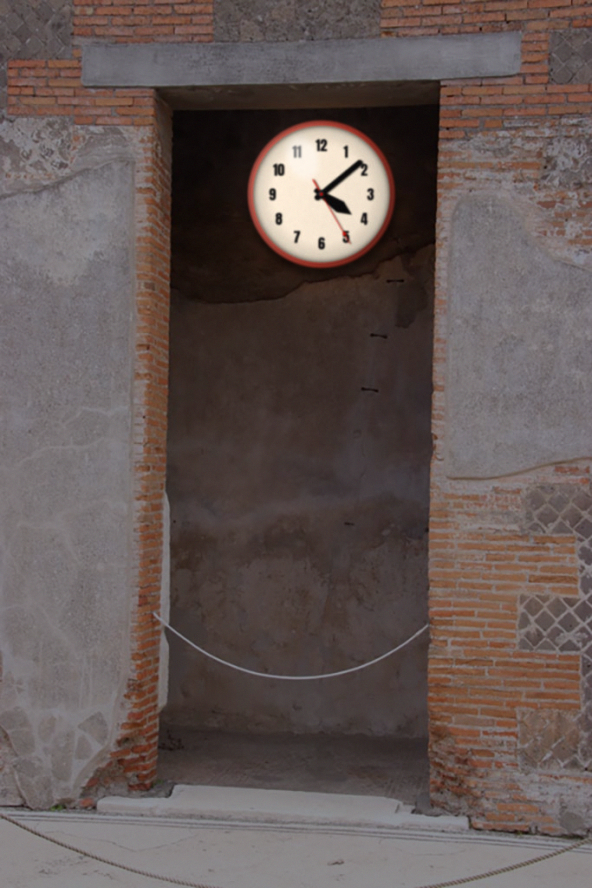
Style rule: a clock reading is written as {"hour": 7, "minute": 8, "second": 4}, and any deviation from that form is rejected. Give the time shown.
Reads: {"hour": 4, "minute": 8, "second": 25}
